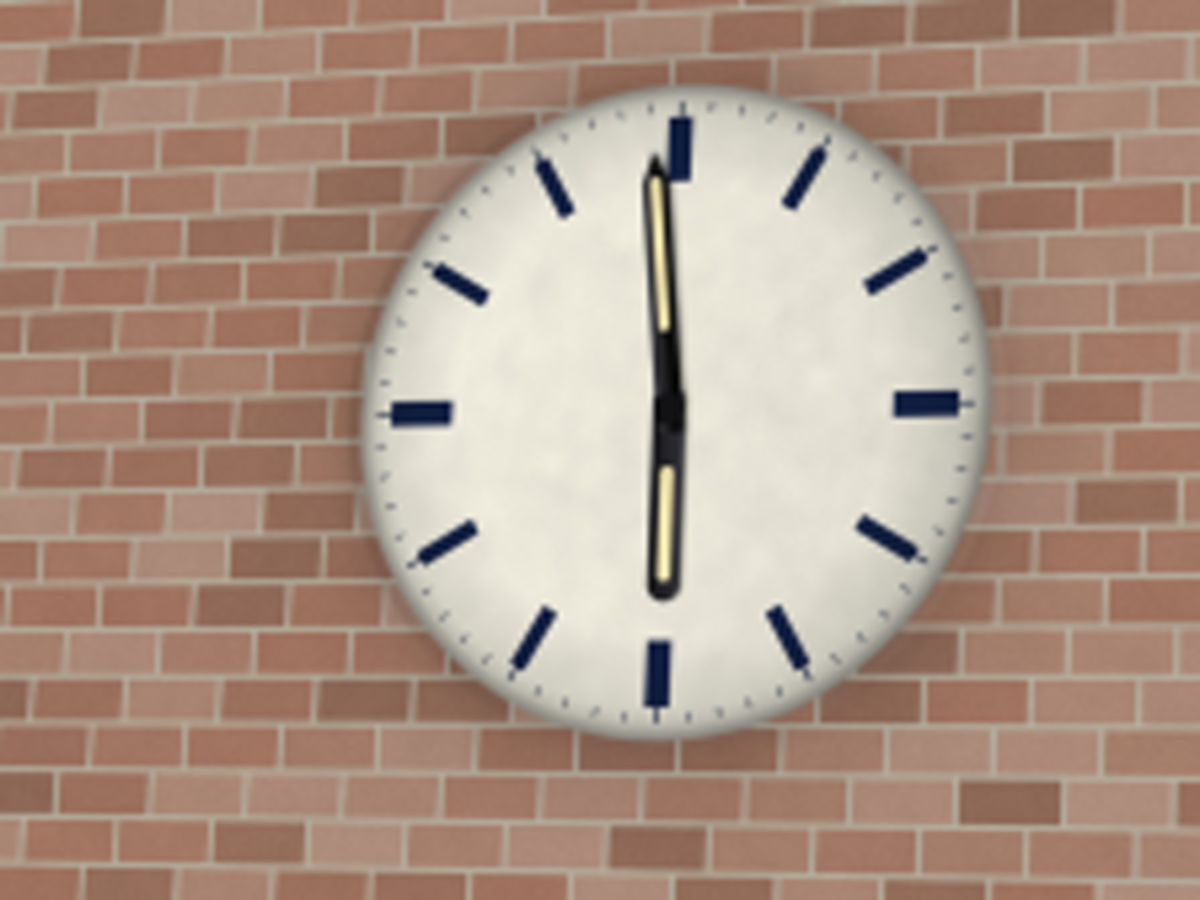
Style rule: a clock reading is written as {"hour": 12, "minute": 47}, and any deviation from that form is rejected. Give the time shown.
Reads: {"hour": 5, "minute": 59}
